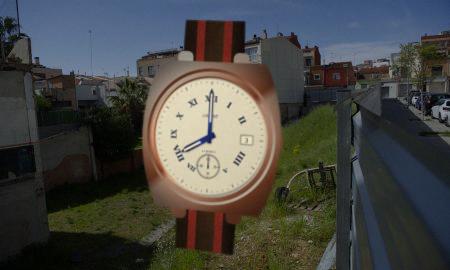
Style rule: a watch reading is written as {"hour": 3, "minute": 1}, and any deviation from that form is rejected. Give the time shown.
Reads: {"hour": 8, "minute": 0}
